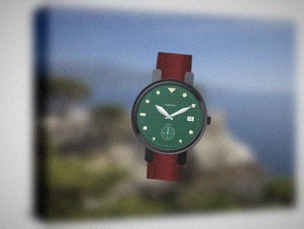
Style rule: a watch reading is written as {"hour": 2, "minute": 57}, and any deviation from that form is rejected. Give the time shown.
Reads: {"hour": 10, "minute": 10}
